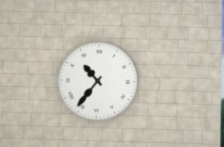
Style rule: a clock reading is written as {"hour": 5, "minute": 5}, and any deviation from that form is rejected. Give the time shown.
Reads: {"hour": 10, "minute": 36}
